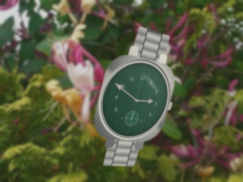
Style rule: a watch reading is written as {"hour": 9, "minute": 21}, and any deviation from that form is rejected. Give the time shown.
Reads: {"hour": 2, "minute": 49}
